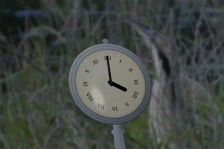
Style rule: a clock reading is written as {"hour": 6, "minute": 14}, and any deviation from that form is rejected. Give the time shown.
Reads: {"hour": 4, "minute": 0}
